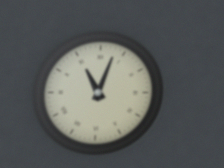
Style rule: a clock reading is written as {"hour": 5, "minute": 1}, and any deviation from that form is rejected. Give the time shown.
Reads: {"hour": 11, "minute": 3}
